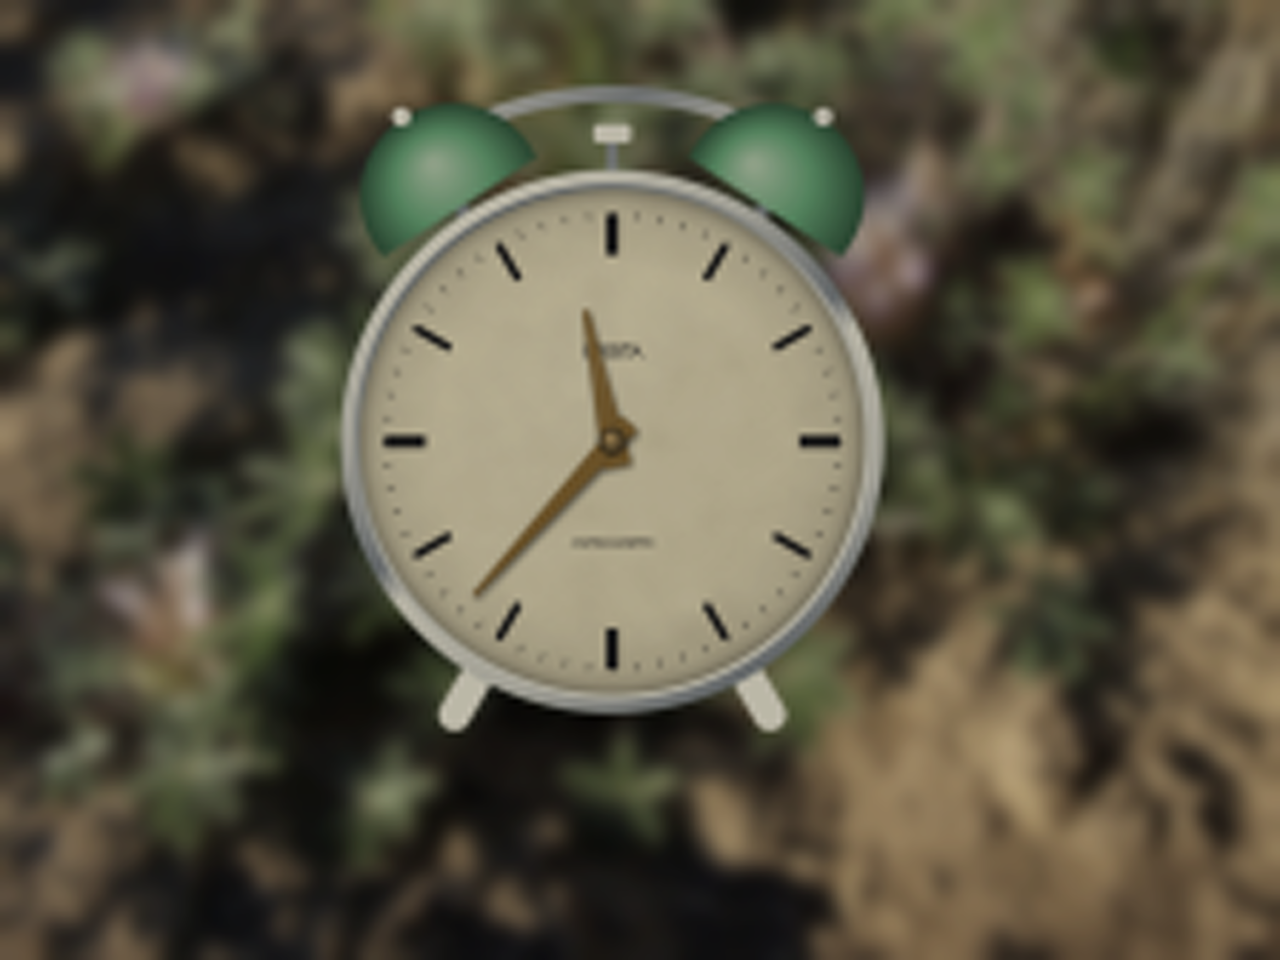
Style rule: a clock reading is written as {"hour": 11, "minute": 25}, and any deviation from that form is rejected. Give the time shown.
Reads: {"hour": 11, "minute": 37}
